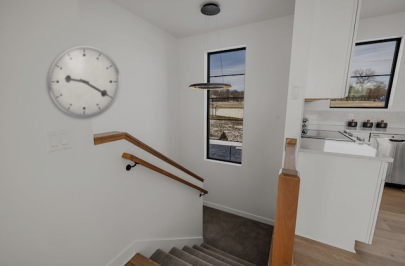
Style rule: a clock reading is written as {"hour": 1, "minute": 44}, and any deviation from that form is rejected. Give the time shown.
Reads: {"hour": 9, "minute": 20}
